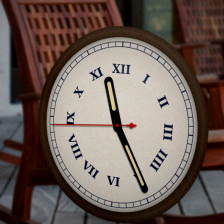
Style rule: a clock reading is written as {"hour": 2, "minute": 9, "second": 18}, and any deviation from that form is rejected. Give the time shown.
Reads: {"hour": 11, "minute": 24, "second": 44}
